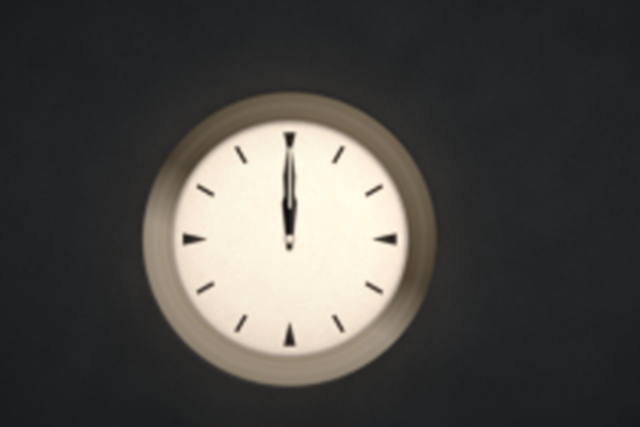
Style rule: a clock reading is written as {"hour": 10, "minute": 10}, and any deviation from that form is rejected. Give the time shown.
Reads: {"hour": 12, "minute": 0}
